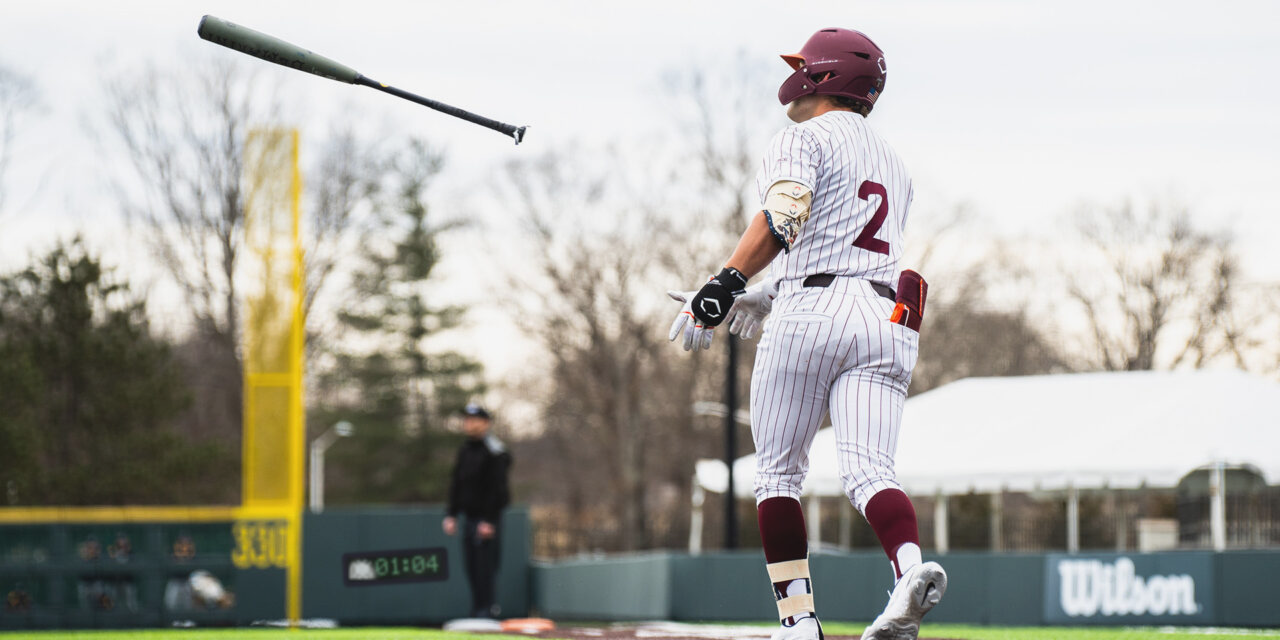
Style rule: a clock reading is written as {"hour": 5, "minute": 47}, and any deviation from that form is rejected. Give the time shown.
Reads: {"hour": 1, "minute": 4}
